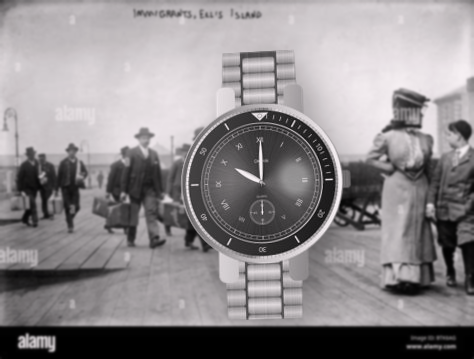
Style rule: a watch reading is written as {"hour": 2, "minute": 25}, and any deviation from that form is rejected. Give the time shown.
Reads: {"hour": 10, "minute": 0}
